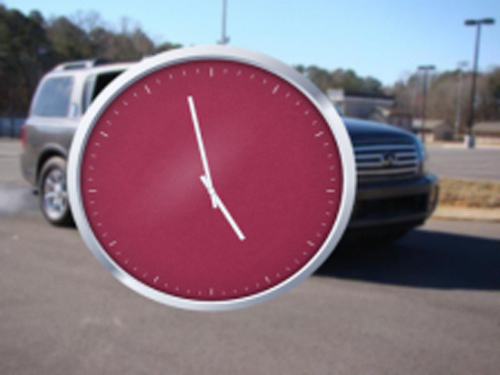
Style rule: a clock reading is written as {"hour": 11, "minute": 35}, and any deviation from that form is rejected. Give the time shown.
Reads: {"hour": 4, "minute": 58}
